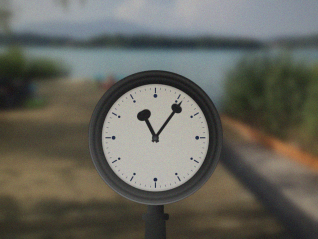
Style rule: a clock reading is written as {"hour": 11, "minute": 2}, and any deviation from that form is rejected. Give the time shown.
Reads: {"hour": 11, "minute": 6}
